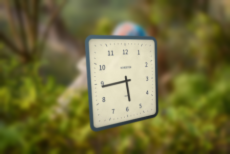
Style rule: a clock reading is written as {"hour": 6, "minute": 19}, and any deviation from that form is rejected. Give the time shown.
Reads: {"hour": 5, "minute": 44}
